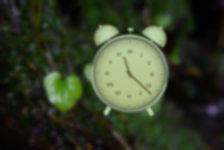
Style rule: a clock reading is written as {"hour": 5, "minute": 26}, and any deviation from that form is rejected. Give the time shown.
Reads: {"hour": 11, "minute": 22}
